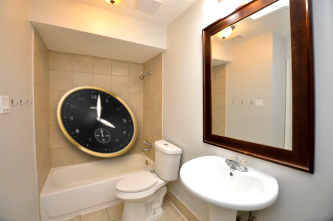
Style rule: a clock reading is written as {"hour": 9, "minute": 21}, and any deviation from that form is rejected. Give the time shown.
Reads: {"hour": 4, "minute": 2}
